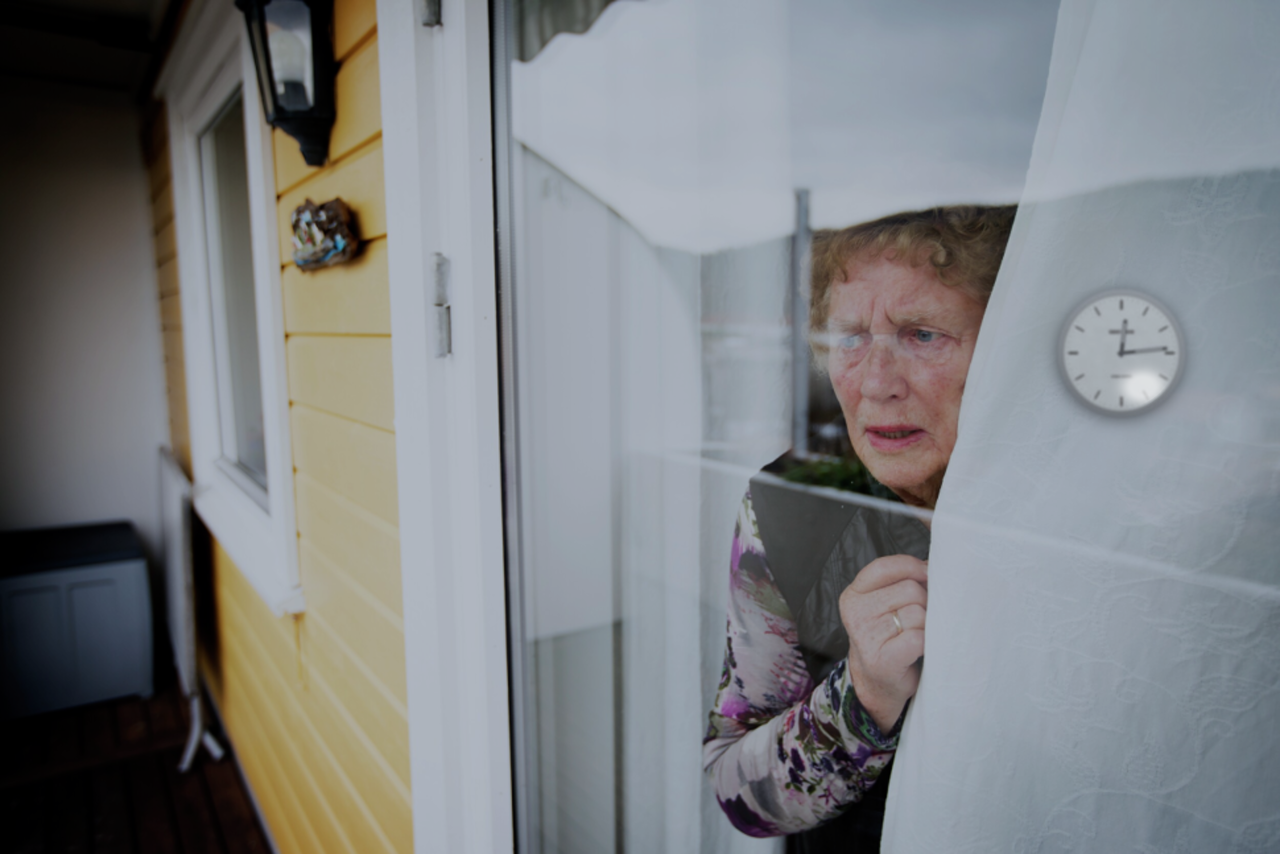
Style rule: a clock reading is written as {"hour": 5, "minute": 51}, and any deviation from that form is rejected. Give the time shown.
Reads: {"hour": 12, "minute": 14}
